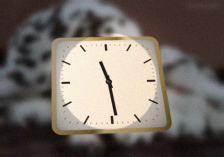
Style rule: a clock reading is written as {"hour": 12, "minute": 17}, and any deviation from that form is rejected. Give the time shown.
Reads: {"hour": 11, "minute": 29}
